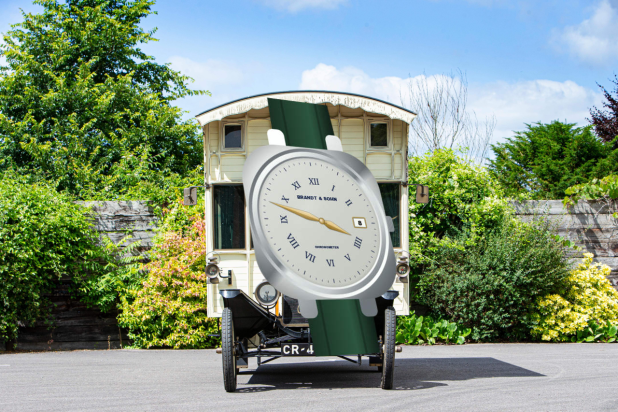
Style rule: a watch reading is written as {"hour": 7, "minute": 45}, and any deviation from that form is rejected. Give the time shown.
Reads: {"hour": 3, "minute": 48}
